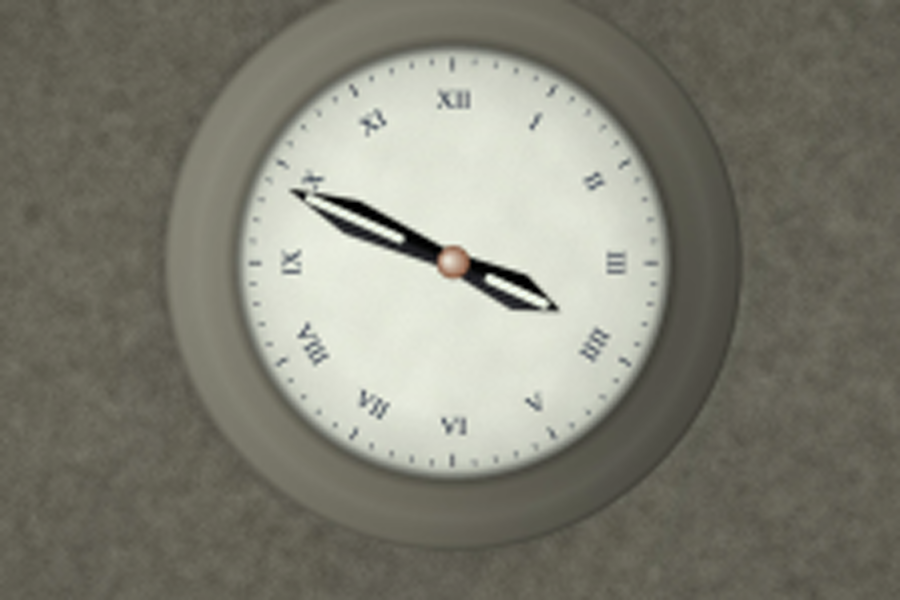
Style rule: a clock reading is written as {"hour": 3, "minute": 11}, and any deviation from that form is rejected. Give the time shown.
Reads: {"hour": 3, "minute": 49}
